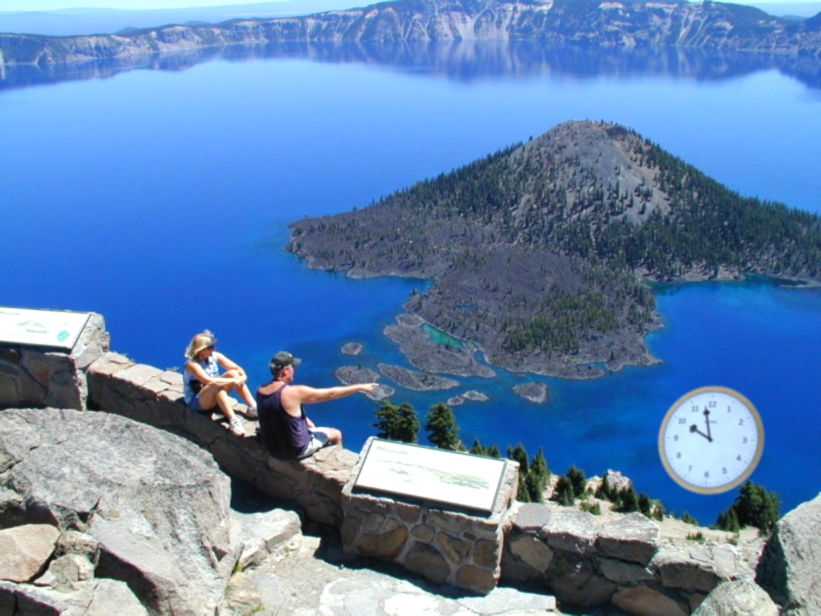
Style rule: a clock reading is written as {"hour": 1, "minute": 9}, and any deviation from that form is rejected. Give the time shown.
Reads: {"hour": 9, "minute": 58}
